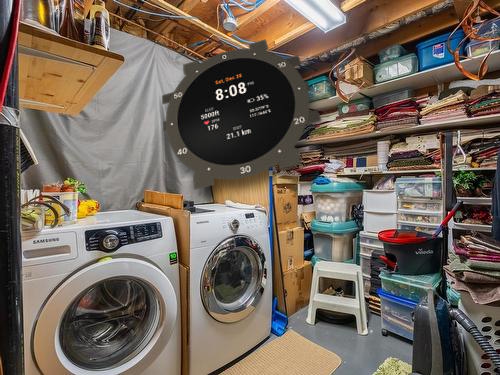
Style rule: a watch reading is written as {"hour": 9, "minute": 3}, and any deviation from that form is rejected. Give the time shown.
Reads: {"hour": 8, "minute": 8}
